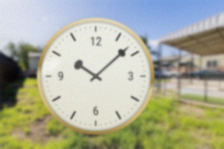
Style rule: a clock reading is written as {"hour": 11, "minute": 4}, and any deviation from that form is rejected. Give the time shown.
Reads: {"hour": 10, "minute": 8}
